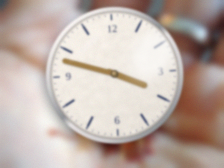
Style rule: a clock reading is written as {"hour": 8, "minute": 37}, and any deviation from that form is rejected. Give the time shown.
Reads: {"hour": 3, "minute": 48}
